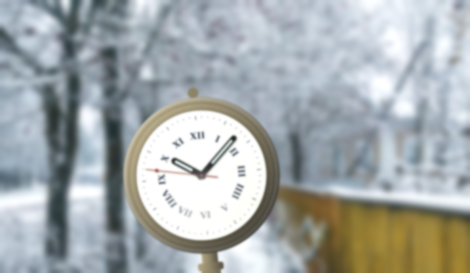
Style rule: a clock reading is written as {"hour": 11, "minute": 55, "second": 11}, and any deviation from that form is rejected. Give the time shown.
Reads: {"hour": 10, "minute": 7, "second": 47}
